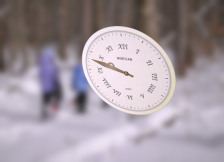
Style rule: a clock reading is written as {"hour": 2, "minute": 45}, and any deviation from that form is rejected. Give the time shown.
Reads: {"hour": 9, "minute": 48}
